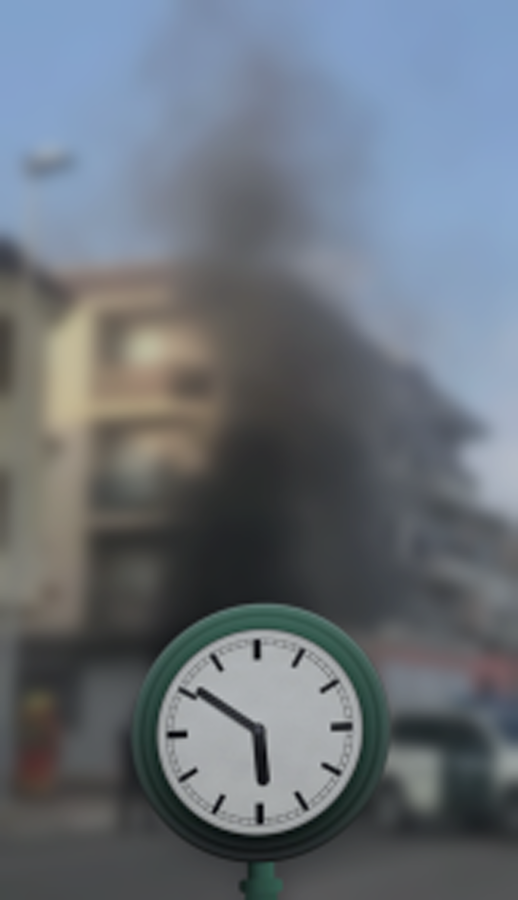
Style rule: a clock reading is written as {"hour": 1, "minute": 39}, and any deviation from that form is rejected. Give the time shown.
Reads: {"hour": 5, "minute": 51}
